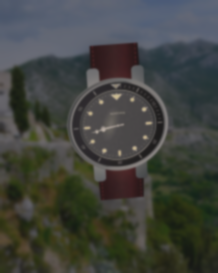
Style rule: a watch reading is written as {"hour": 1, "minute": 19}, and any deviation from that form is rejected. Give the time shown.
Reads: {"hour": 8, "minute": 43}
